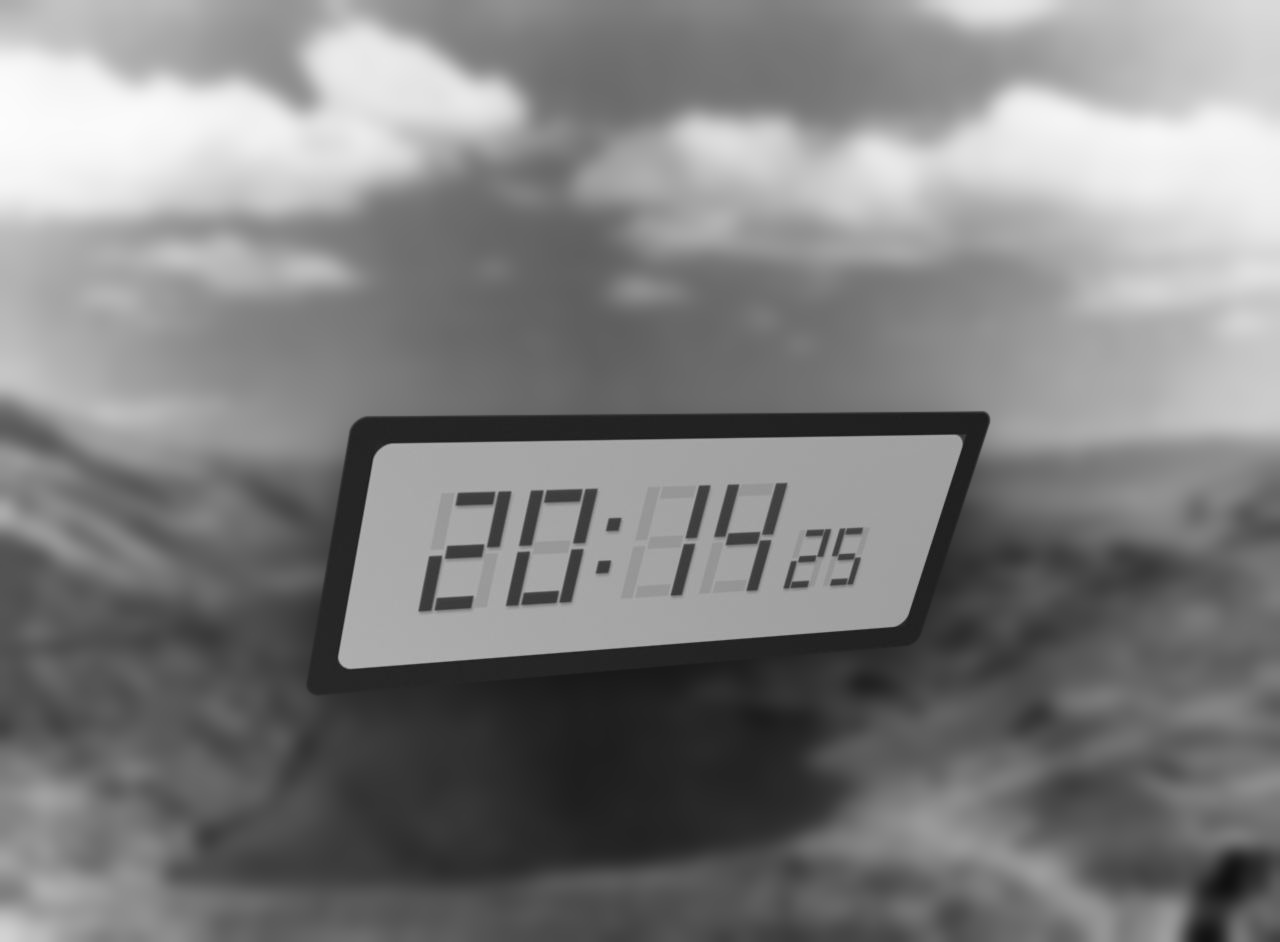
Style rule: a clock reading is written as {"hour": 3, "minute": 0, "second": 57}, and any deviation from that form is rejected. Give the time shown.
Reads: {"hour": 20, "minute": 14, "second": 25}
